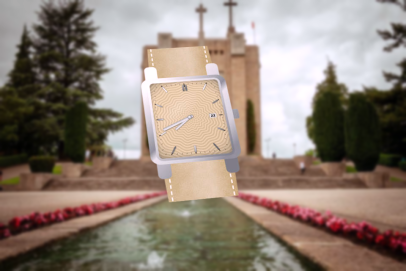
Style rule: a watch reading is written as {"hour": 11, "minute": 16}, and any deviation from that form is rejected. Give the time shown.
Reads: {"hour": 7, "minute": 41}
